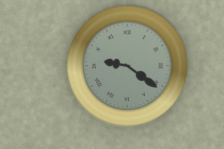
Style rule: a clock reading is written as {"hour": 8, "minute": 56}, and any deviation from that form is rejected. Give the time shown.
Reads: {"hour": 9, "minute": 21}
